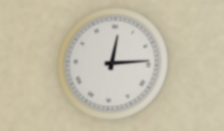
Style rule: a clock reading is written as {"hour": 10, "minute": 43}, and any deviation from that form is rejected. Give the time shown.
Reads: {"hour": 12, "minute": 14}
